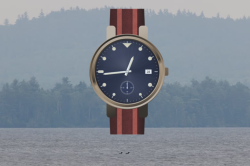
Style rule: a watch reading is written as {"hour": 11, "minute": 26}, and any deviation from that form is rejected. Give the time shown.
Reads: {"hour": 12, "minute": 44}
